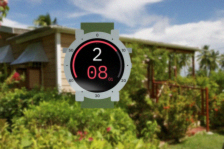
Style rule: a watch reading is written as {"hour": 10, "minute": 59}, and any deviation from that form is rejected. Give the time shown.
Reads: {"hour": 2, "minute": 8}
